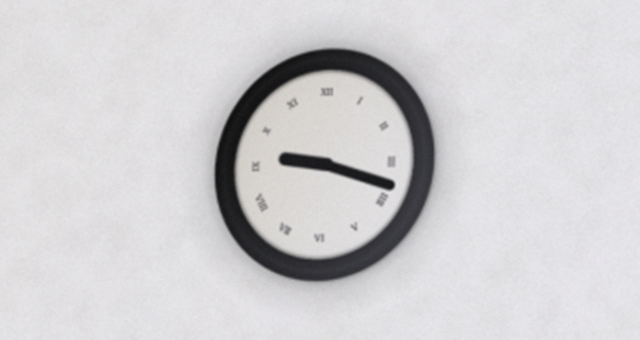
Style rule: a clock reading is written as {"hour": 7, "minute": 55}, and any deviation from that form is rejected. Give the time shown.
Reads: {"hour": 9, "minute": 18}
